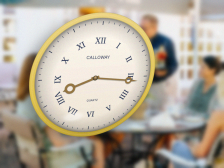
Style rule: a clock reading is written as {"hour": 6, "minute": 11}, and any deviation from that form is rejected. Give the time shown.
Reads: {"hour": 8, "minute": 16}
